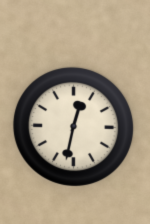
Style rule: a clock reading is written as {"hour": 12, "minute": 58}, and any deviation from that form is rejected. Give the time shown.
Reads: {"hour": 12, "minute": 32}
